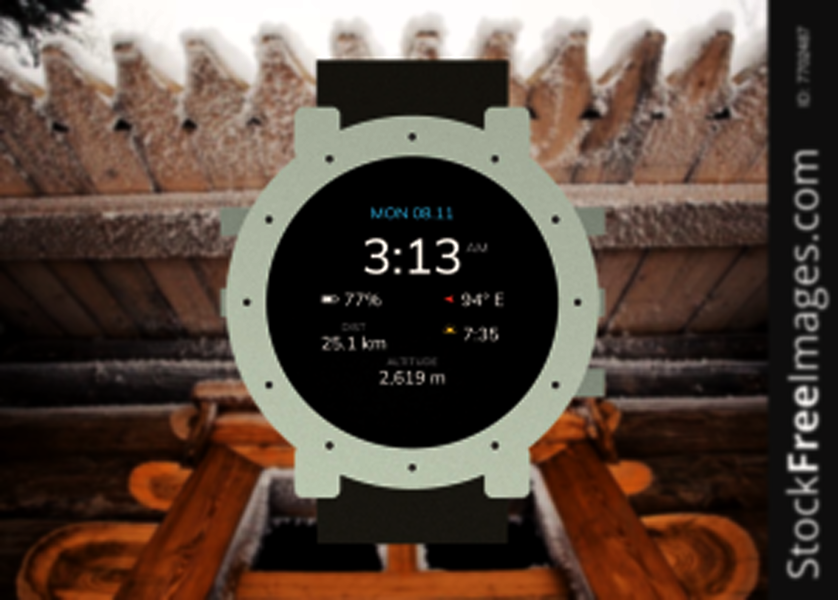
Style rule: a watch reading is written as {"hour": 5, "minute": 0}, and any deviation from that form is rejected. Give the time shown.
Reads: {"hour": 3, "minute": 13}
